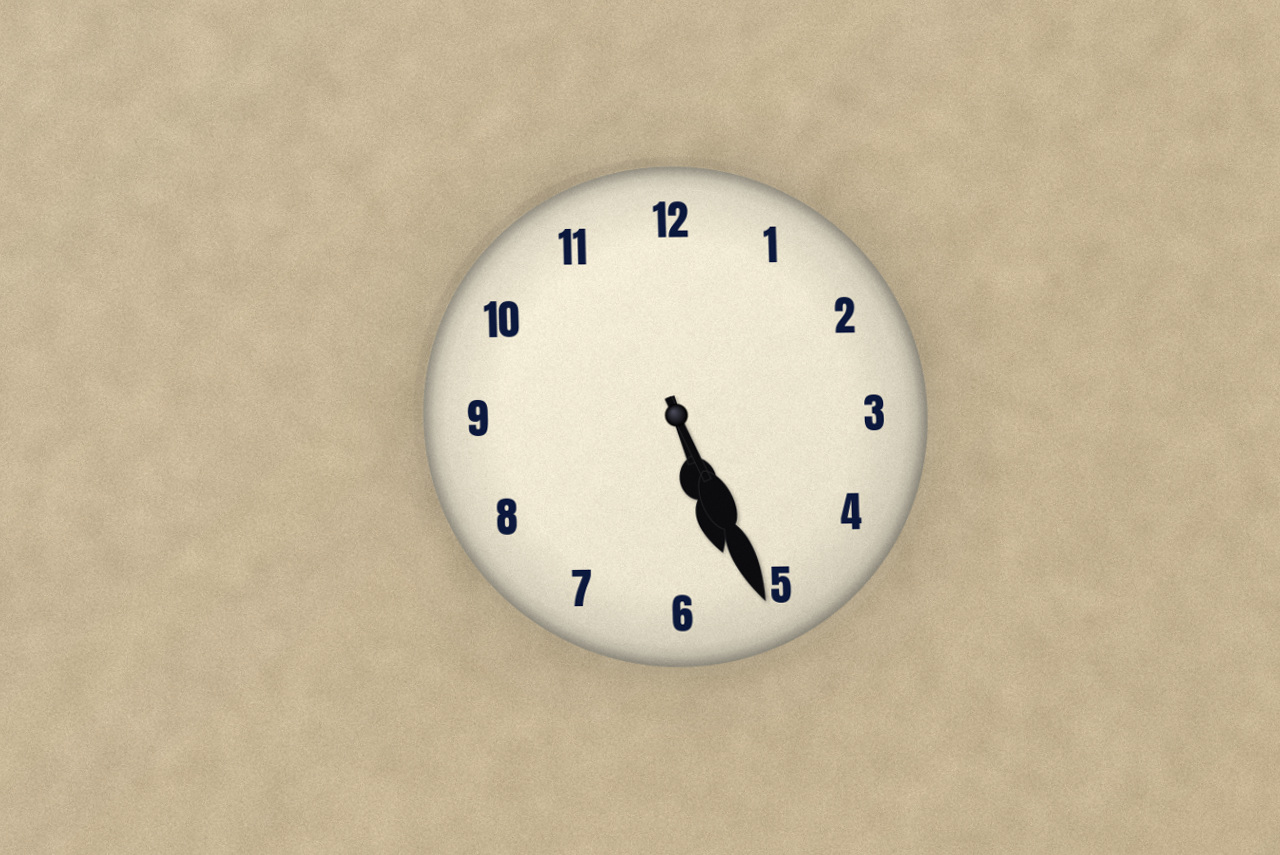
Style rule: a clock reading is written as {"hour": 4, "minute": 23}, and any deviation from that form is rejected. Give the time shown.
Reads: {"hour": 5, "minute": 26}
